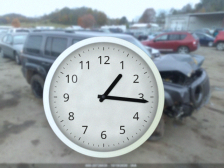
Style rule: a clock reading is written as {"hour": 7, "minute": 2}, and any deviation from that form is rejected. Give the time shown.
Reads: {"hour": 1, "minute": 16}
